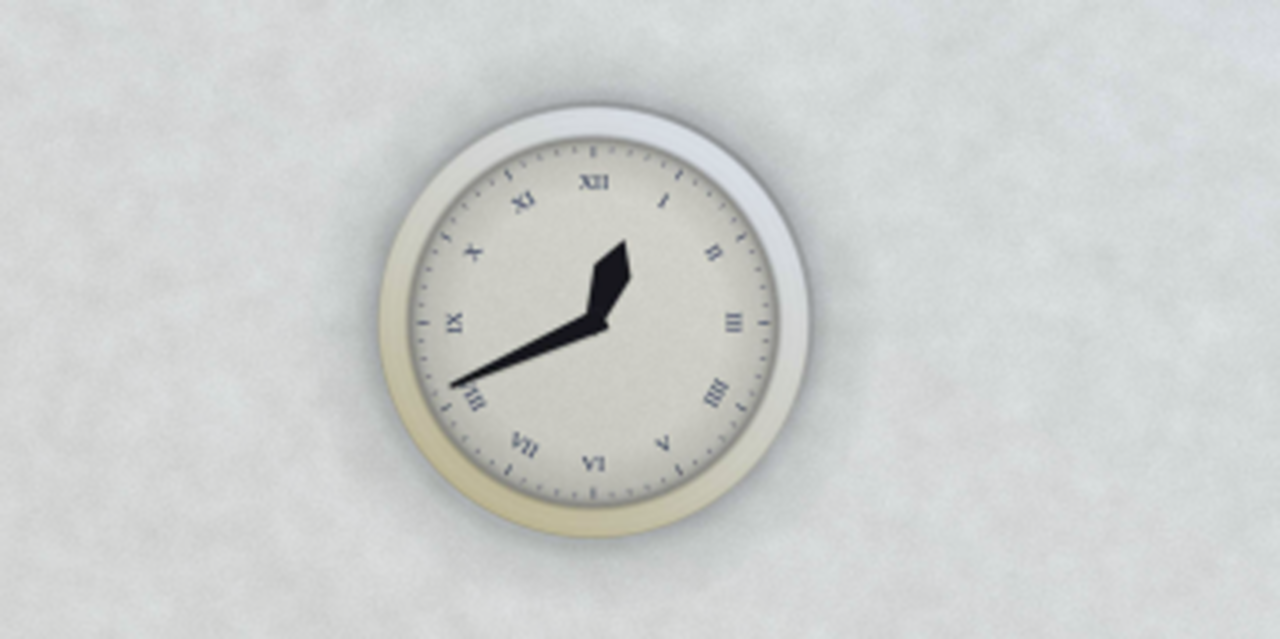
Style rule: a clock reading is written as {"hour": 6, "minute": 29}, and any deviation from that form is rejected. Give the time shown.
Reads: {"hour": 12, "minute": 41}
